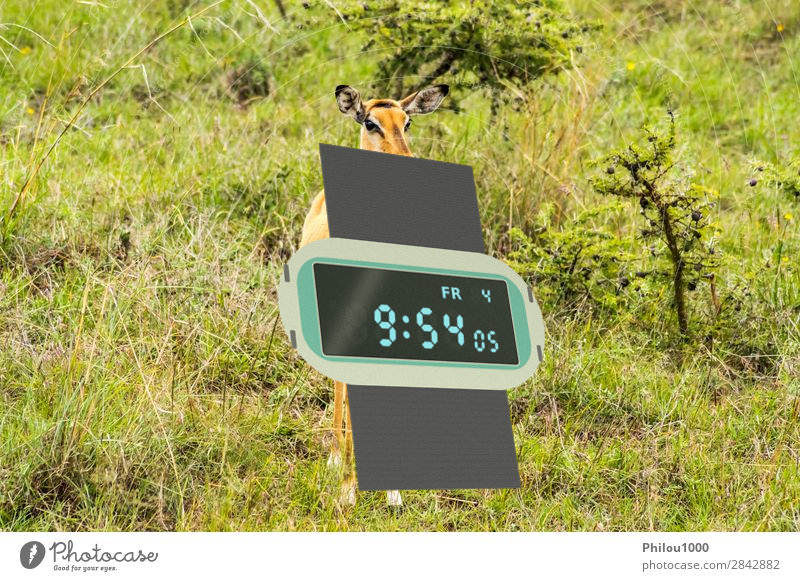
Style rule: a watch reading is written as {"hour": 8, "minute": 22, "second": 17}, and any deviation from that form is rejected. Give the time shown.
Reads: {"hour": 9, "minute": 54, "second": 5}
